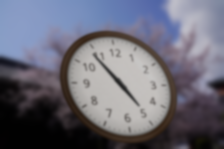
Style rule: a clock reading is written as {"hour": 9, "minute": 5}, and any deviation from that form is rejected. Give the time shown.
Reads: {"hour": 4, "minute": 54}
